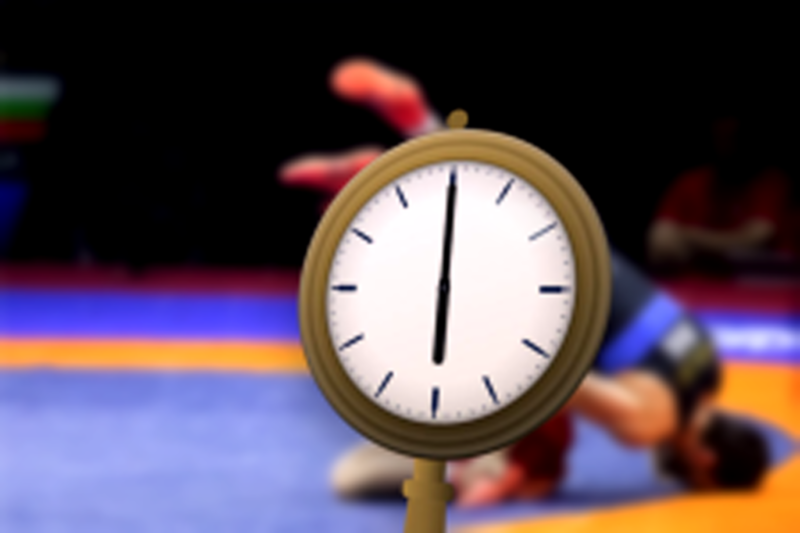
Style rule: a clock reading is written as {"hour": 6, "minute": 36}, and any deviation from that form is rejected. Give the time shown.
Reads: {"hour": 6, "minute": 0}
